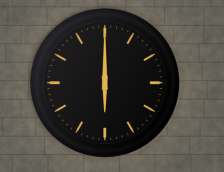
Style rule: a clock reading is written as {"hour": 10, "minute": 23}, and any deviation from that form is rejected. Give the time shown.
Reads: {"hour": 6, "minute": 0}
